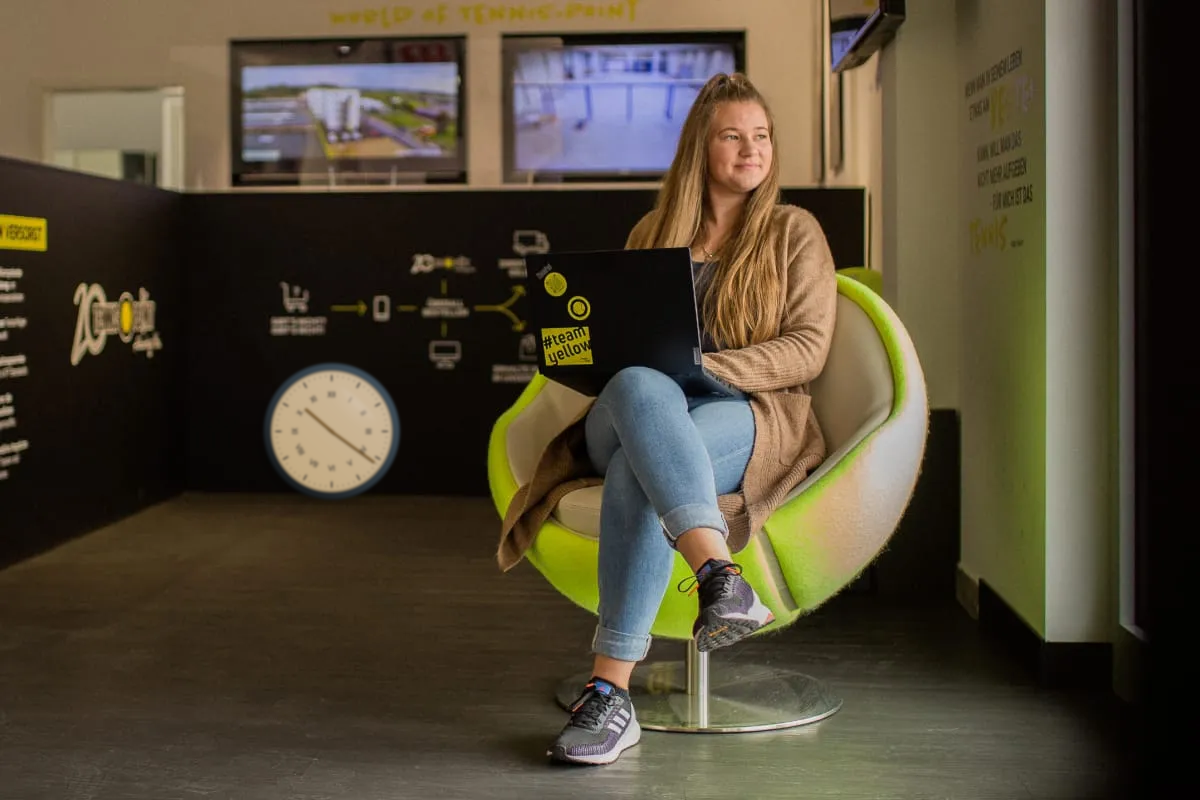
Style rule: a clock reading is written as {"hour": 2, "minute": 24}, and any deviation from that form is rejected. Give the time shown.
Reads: {"hour": 10, "minute": 21}
